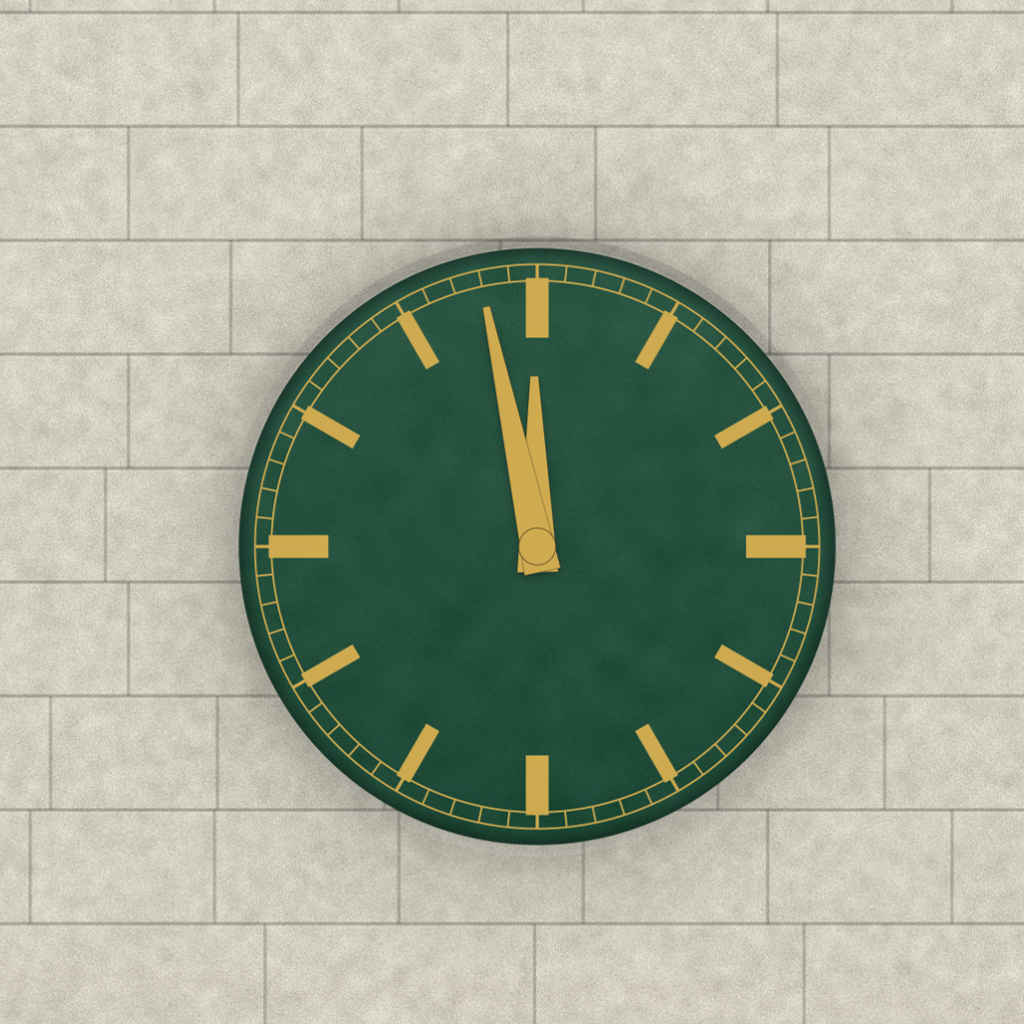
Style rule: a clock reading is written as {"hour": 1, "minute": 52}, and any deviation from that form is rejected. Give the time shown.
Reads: {"hour": 11, "minute": 58}
